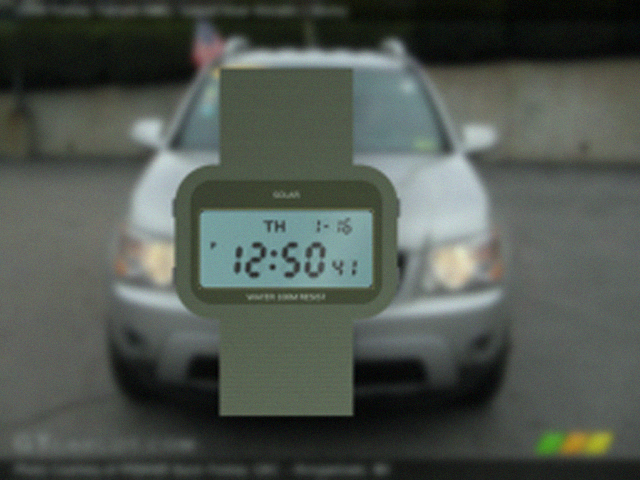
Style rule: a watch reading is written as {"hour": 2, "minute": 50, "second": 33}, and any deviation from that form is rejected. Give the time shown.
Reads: {"hour": 12, "minute": 50, "second": 41}
